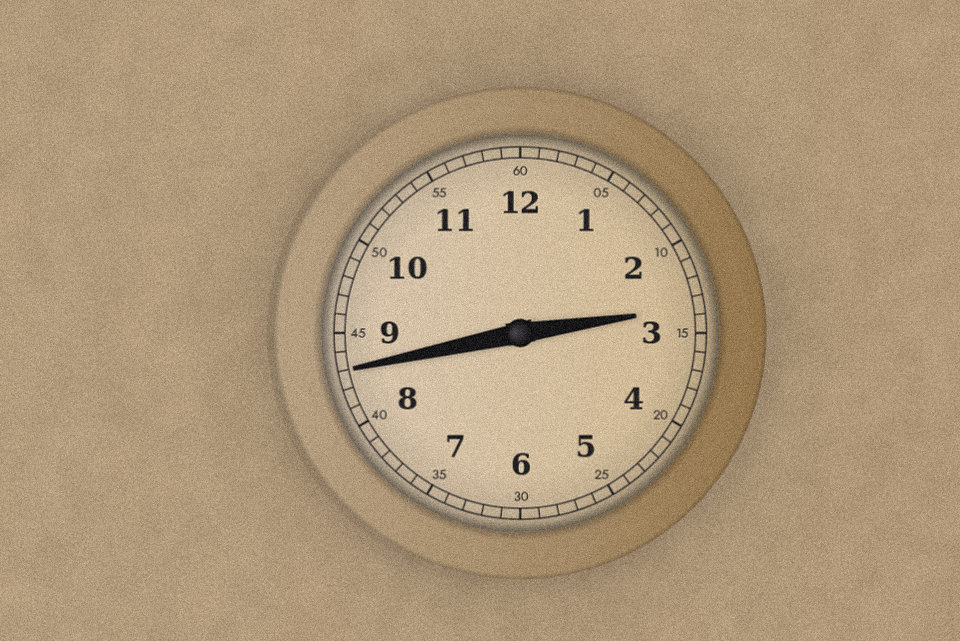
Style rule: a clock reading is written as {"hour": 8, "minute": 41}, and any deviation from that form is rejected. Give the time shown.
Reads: {"hour": 2, "minute": 43}
